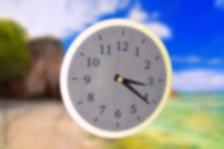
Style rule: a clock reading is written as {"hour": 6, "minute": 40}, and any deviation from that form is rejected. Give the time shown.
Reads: {"hour": 3, "minute": 21}
